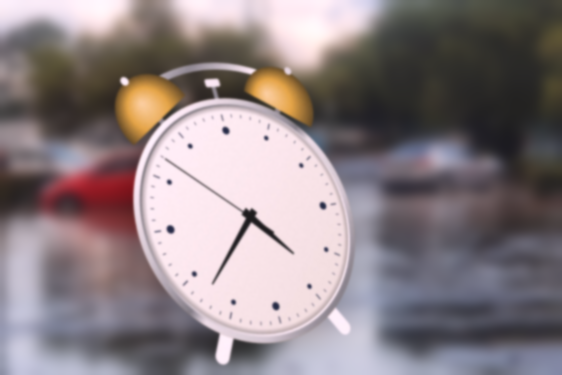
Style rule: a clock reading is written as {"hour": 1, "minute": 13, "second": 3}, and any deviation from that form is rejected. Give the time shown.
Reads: {"hour": 4, "minute": 37, "second": 52}
